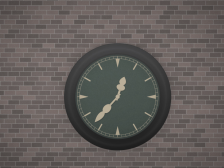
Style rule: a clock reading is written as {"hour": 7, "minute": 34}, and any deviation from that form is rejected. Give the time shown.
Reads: {"hour": 12, "minute": 37}
